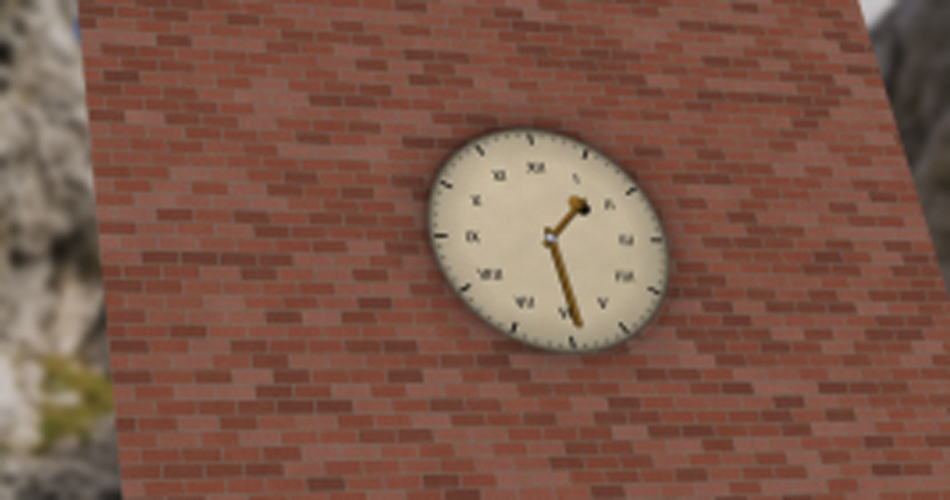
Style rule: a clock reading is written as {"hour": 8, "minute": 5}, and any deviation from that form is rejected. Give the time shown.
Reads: {"hour": 1, "minute": 29}
